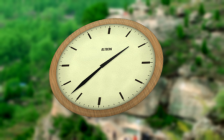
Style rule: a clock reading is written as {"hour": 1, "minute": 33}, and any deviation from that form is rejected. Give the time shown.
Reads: {"hour": 1, "minute": 37}
